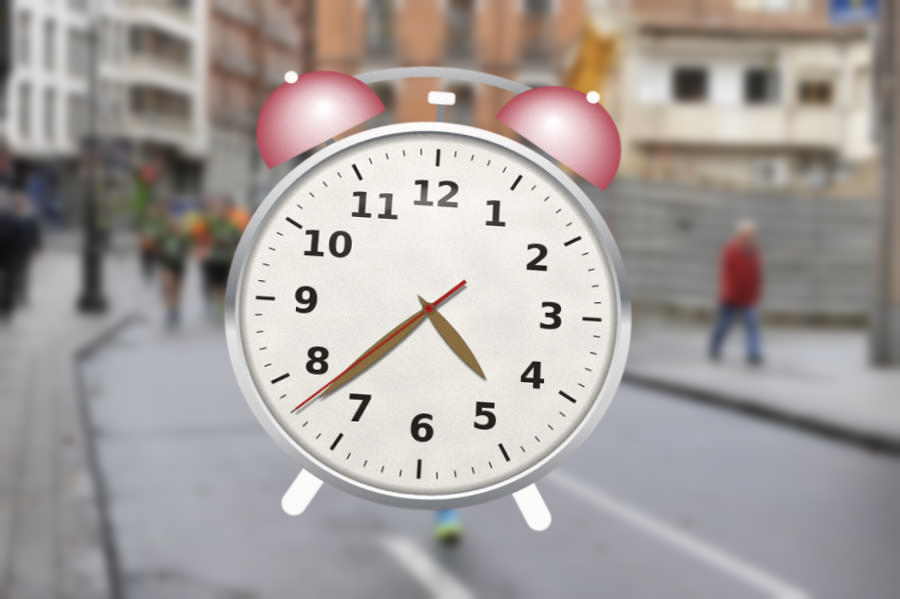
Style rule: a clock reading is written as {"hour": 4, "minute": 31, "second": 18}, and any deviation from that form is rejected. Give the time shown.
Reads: {"hour": 4, "minute": 37, "second": 38}
